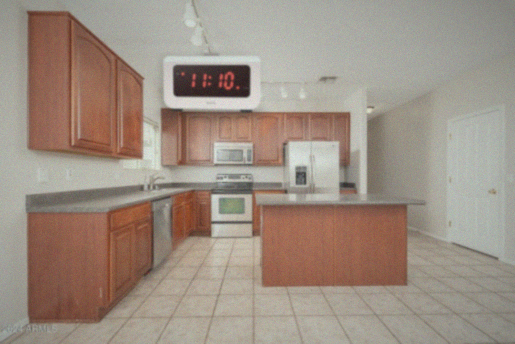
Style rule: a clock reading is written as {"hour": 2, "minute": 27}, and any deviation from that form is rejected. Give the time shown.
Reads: {"hour": 11, "minute": 10}
